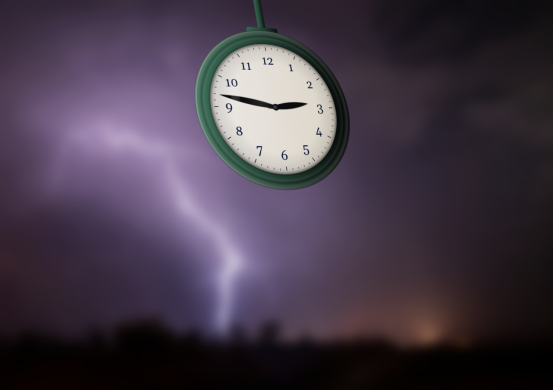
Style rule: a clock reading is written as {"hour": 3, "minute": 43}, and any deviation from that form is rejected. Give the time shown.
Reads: {"hour": 2, "minute": 47}
